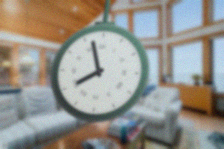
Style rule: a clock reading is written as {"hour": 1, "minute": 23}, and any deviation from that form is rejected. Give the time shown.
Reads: {"hour": 7, "minute": 57}
